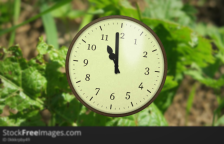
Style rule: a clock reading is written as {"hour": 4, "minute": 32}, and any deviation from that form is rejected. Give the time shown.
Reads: {"hour": 10, "minute": 59}
